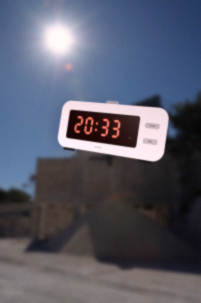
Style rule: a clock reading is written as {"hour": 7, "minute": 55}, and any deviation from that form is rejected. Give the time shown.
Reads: {"hour": 20, "minute": 33}
